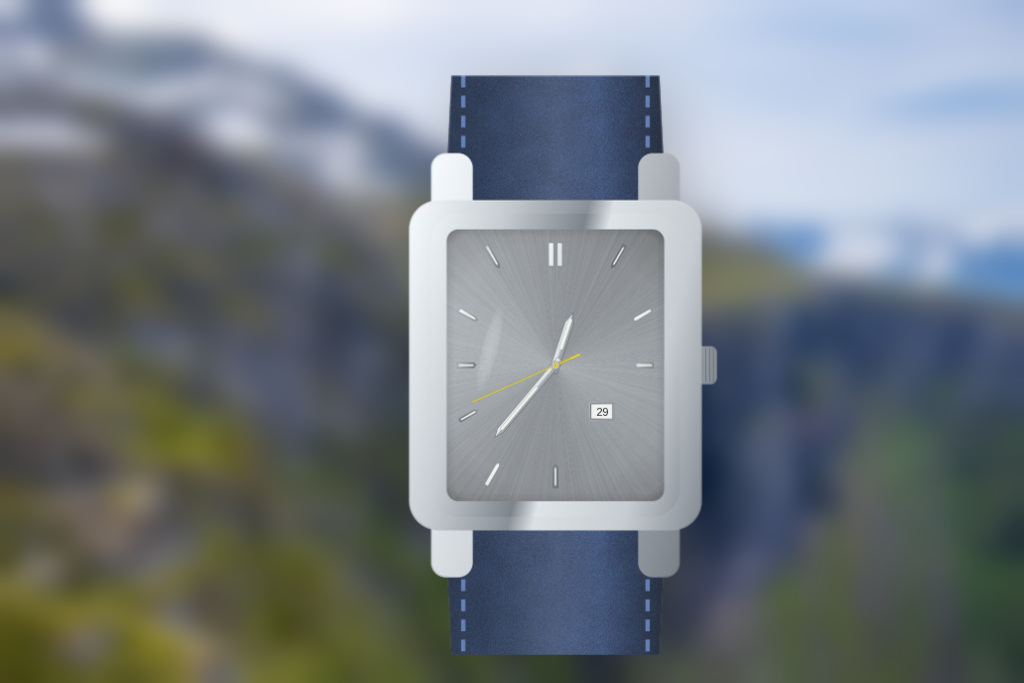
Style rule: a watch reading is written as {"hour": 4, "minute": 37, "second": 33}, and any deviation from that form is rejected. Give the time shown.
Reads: {"hour": 12, "minute": 36, "second": 41}
